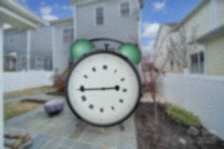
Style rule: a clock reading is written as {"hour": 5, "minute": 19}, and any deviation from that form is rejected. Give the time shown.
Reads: {"hour": 2, "minute": 44}
